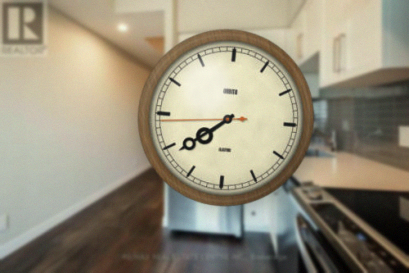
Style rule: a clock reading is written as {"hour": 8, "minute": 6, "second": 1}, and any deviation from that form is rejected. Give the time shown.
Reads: {"hour": 7, "minute": 38, "second": 44}
